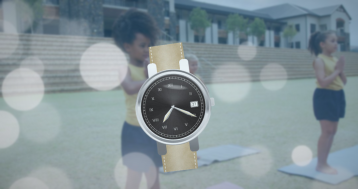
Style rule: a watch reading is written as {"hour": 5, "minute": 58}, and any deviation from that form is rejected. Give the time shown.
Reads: {"hour": 7, "minute": 20}
